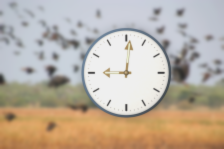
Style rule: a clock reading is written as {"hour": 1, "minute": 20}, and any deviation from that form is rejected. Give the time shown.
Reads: {"hour": 9, "minute": 1}
